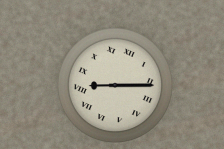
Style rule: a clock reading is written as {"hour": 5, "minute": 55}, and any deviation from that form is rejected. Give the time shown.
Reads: {"hour": 8, "minute": 11}
